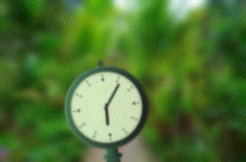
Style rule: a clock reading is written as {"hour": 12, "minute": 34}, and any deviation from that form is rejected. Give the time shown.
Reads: {"hour": 6, "minute": 6}
